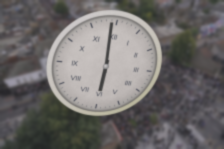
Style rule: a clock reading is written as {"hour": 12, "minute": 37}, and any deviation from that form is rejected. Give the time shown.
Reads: {"hour": 5, "minute": 59}
